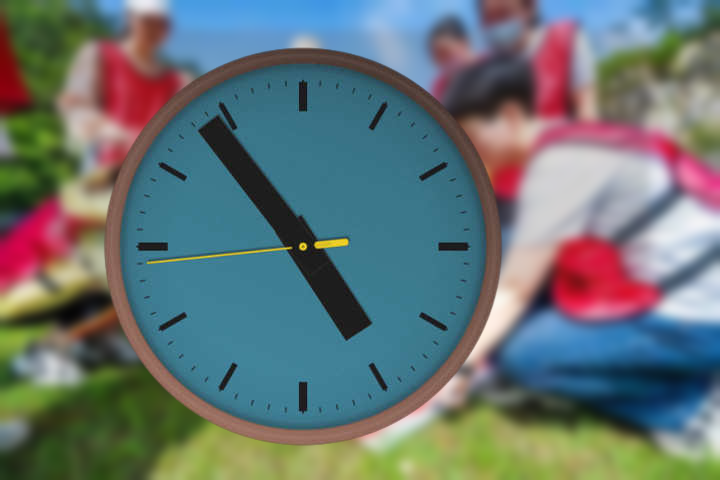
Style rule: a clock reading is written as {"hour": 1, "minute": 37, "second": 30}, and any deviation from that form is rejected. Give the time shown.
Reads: {"hour": 4, "minute": 53, "second": 44}
